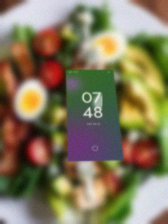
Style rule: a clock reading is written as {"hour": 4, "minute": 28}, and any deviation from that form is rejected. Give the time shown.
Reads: {"hour": 7, "minute": 48}
